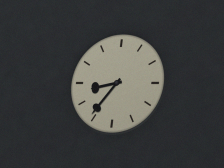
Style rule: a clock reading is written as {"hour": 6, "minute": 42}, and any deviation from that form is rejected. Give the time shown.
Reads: {"hour": 8, "minute": 36}
